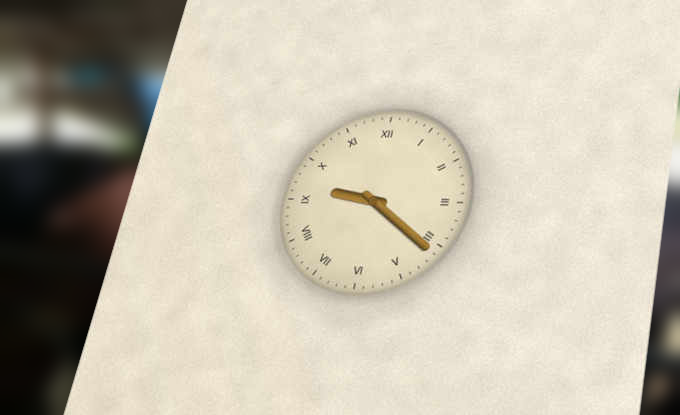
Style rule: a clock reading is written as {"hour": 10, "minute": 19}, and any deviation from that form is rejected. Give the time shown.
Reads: {"hour": 9, "minute": 21}
